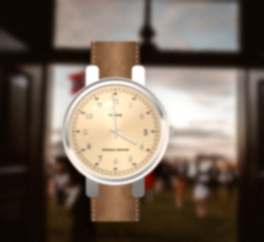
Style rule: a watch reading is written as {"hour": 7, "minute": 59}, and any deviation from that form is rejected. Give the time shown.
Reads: {"hour": 3, "minute": 59}
